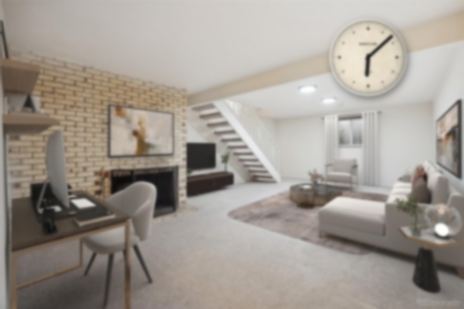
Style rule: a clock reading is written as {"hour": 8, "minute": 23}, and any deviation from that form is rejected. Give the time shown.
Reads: {"hour": 6, "minute": 8}
